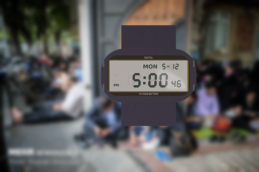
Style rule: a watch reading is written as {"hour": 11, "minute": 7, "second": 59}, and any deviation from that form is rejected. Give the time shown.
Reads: {"hour": 5, "minute": 0, "second": 46}
